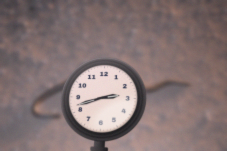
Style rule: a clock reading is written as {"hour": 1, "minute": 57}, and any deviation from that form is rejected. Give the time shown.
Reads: {"hour": 2, "minute": 42}
